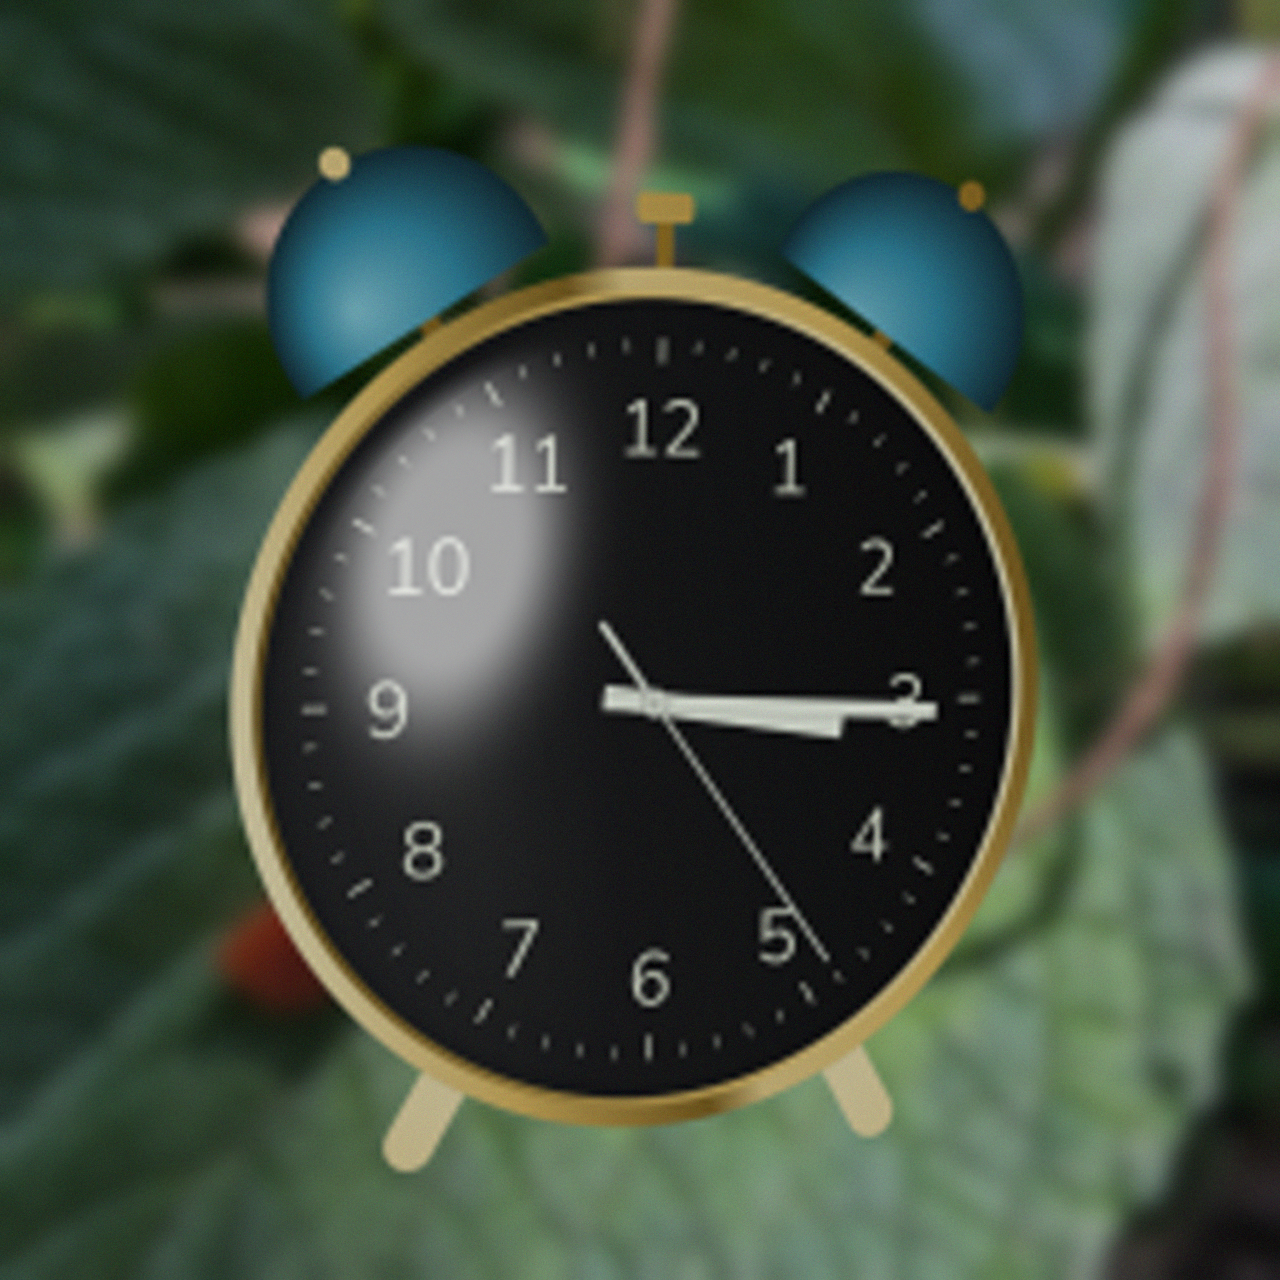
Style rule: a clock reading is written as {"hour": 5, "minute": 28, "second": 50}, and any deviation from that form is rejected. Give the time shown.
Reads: {"hour": 3, "minute": 15, "second": 24}
